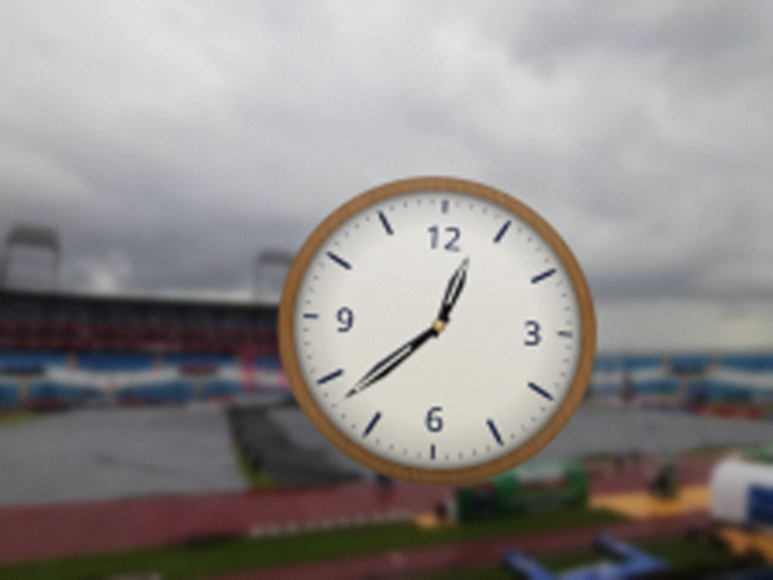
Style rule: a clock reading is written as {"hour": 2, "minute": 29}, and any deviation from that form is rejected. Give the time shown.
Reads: {"hour": 12, "minute": 38}
